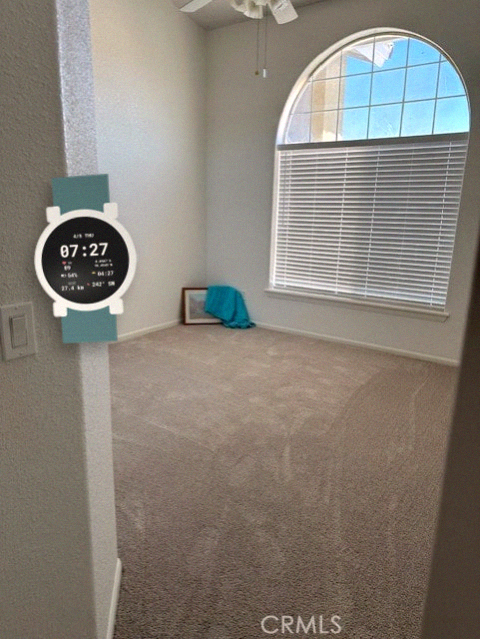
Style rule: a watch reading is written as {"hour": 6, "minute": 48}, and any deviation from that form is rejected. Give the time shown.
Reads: {"hour": 7, "minute": 27}
